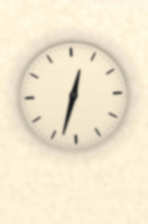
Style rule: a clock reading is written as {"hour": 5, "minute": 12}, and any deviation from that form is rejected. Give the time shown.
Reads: {"hour": 12, "minute": 33}
